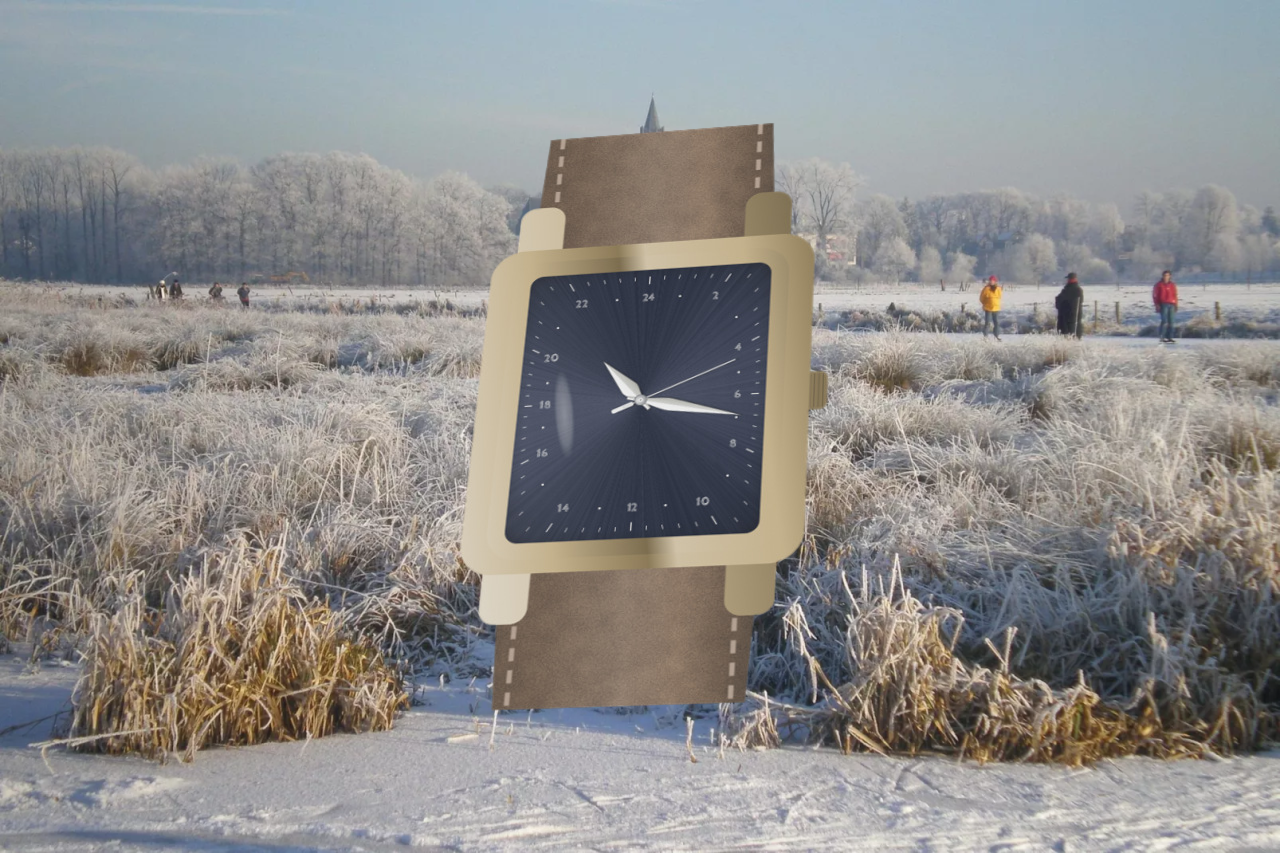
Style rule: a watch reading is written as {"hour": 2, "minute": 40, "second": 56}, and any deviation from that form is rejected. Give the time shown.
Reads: {"hour": 21, "minute": 17, "second": 11}
